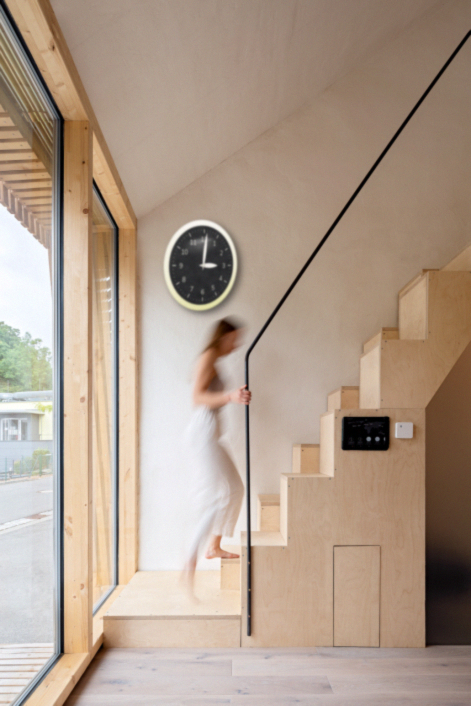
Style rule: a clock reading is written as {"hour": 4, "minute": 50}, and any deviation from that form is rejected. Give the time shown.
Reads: {"hour": 3, "minute": 1}
